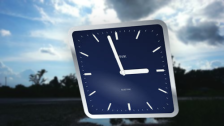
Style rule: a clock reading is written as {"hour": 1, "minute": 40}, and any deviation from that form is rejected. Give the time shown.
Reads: {"hour": 2, "minute": 58}
